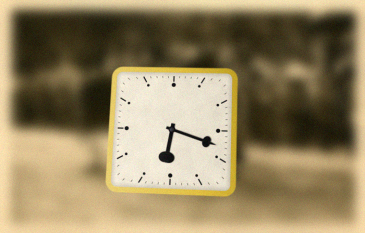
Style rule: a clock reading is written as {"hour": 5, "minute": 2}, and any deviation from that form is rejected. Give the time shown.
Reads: {"hour": 6, "minute": 18}
